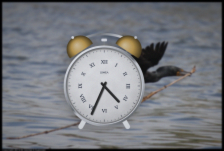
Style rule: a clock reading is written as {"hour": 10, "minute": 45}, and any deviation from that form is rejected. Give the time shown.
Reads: {"hour": 4, "minute": 34}
